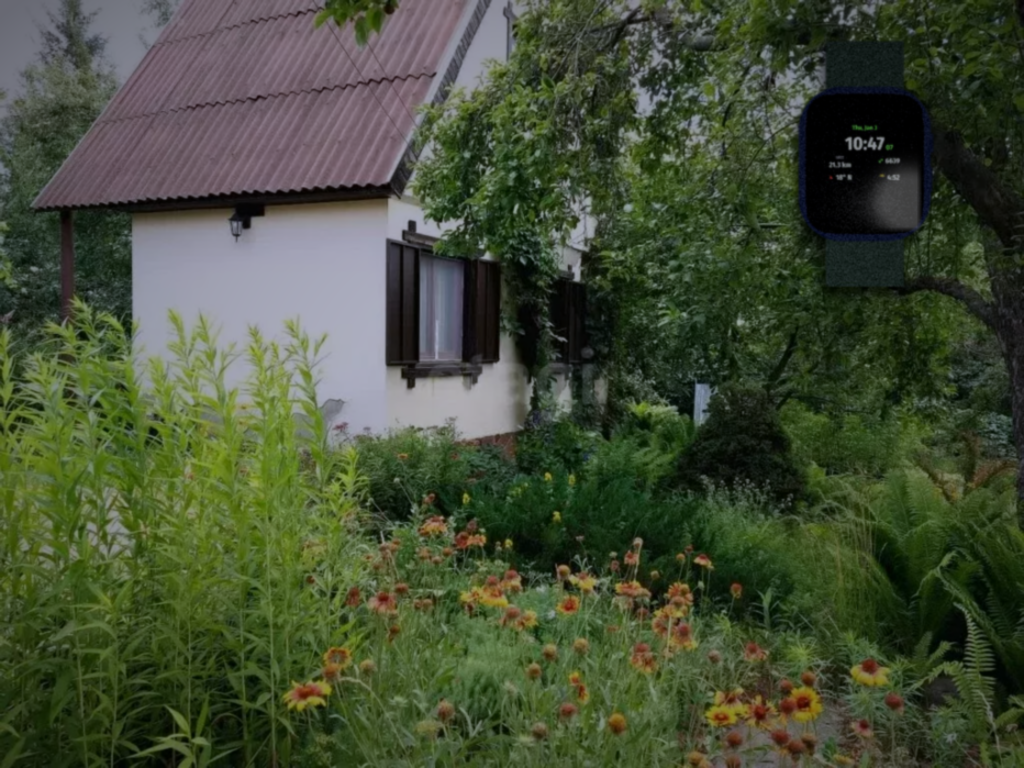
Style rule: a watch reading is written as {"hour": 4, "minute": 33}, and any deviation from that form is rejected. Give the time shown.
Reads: {"hour": 10, "minute": 47}
